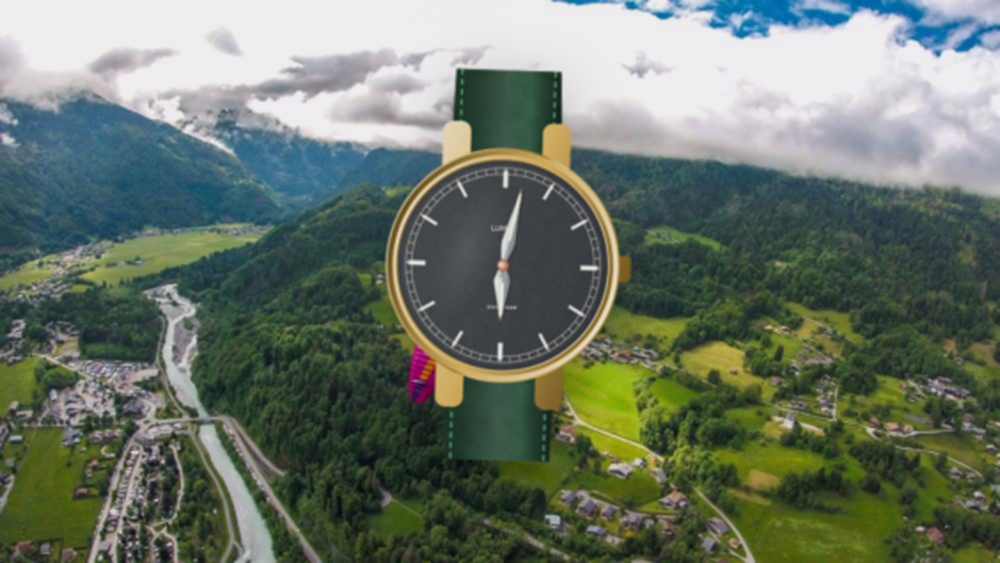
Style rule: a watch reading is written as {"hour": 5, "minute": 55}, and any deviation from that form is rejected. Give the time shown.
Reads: {"hour": 6, "minute": 2}
